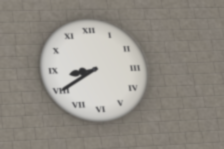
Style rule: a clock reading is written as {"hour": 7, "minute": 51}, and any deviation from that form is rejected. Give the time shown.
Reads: {"hour": 8, "minute": 40}
